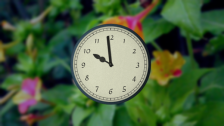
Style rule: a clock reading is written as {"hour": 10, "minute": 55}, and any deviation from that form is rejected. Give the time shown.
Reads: {"hour": 9, "minute": 59}
